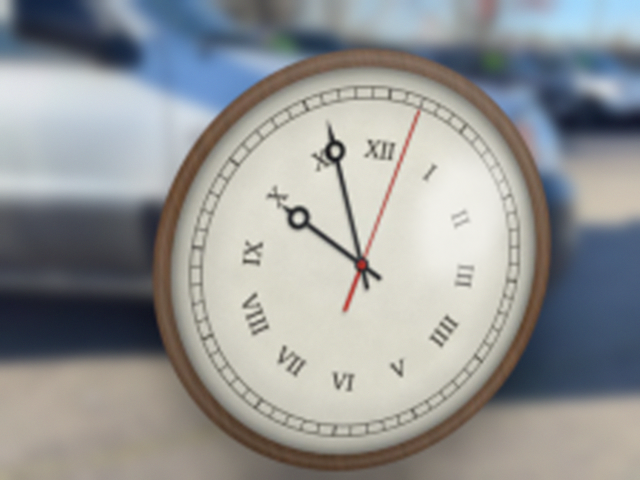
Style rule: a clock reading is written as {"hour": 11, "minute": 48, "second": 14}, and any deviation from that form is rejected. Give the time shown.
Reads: {"hour": 9, "minute": 56, "second": 2}
